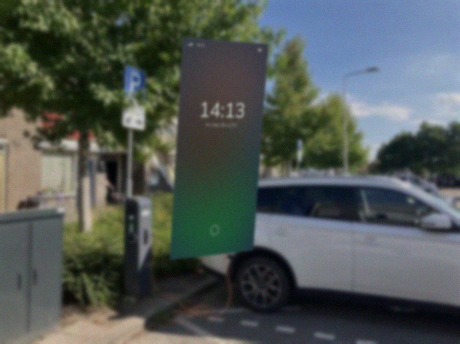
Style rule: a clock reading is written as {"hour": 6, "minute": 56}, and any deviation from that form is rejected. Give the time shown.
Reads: {"hour": 14, "minute": 13}
